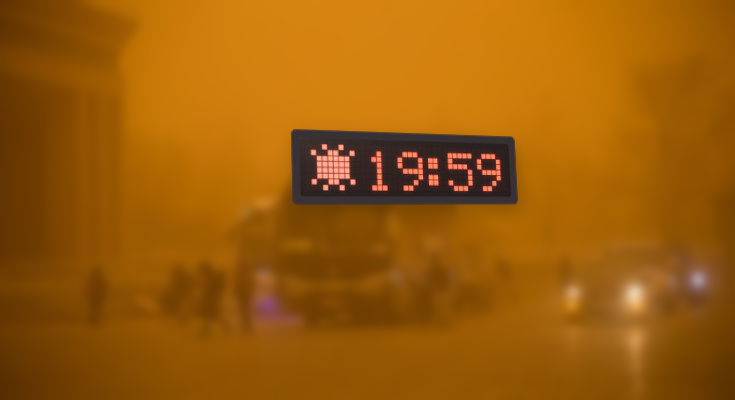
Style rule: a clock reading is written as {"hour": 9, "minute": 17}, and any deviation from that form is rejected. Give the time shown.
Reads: {"hour": 19, "minute": 59}
